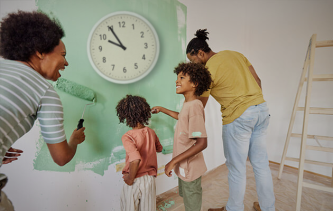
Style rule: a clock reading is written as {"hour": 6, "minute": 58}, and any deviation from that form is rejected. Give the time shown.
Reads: {"hour": 9, "minute": 55}
